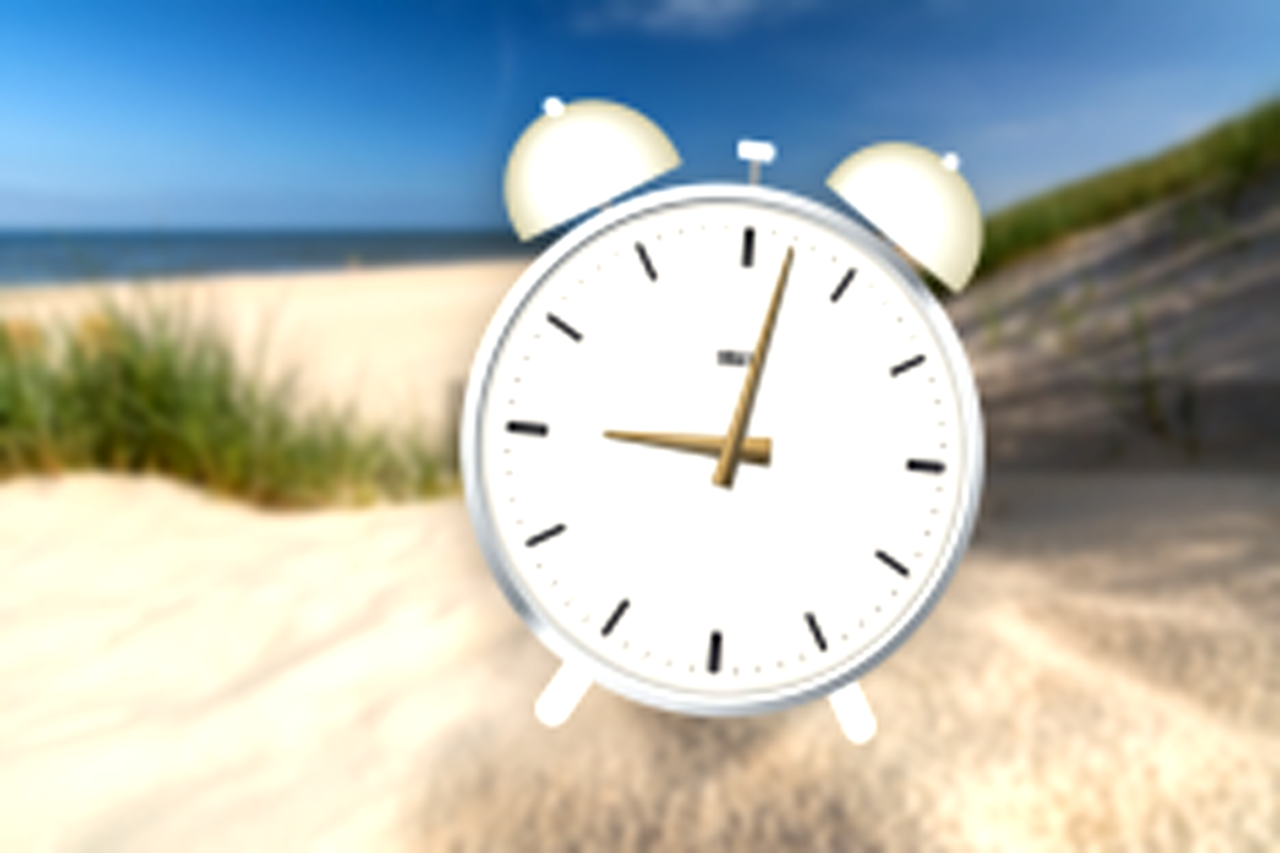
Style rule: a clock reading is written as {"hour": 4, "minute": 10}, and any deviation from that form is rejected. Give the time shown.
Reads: {"hour": 9, "minute": 2}
